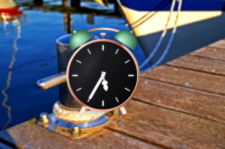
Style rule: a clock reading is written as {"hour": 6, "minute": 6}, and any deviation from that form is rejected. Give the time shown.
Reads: {"hour": 5, "minute": 35}
